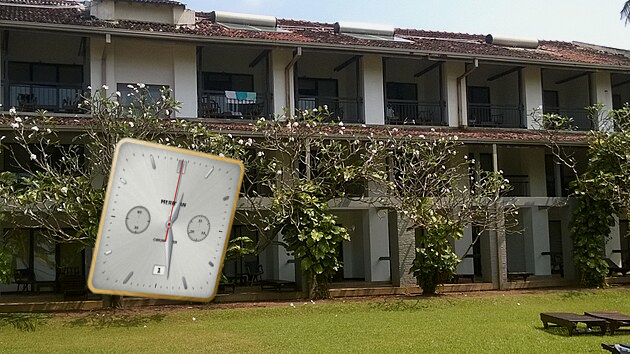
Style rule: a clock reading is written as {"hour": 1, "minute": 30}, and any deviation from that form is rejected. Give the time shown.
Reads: {"hour": 12, "minute": 28}
